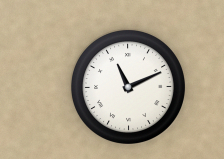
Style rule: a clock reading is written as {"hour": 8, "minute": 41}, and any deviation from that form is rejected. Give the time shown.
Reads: {"hour": 11, "minute": 11}
